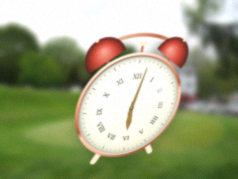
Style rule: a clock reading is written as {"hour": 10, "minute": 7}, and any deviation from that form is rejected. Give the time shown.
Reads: {"hour": 6, "minute": 2}
